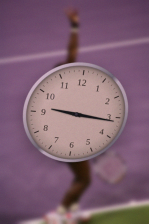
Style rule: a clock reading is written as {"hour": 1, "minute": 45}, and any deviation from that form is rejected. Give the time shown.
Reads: {"hour": 9, "minute": 16}
